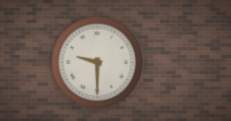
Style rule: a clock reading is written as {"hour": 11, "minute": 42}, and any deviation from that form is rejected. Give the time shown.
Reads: {"hour": 9, "minute": 30}
